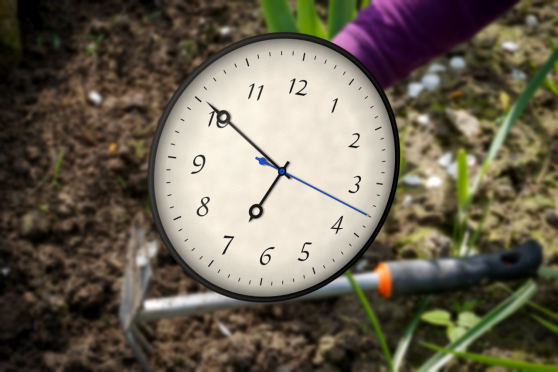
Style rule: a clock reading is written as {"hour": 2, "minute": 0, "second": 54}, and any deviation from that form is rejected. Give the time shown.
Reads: {"hour": 6, "minute": 50, "second": 18}
